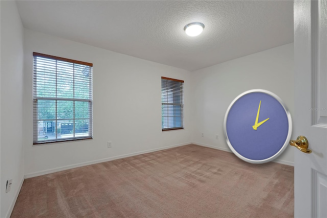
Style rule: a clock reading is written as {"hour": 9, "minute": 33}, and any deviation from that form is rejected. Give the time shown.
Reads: {"hour": 2, "minute": 2}
